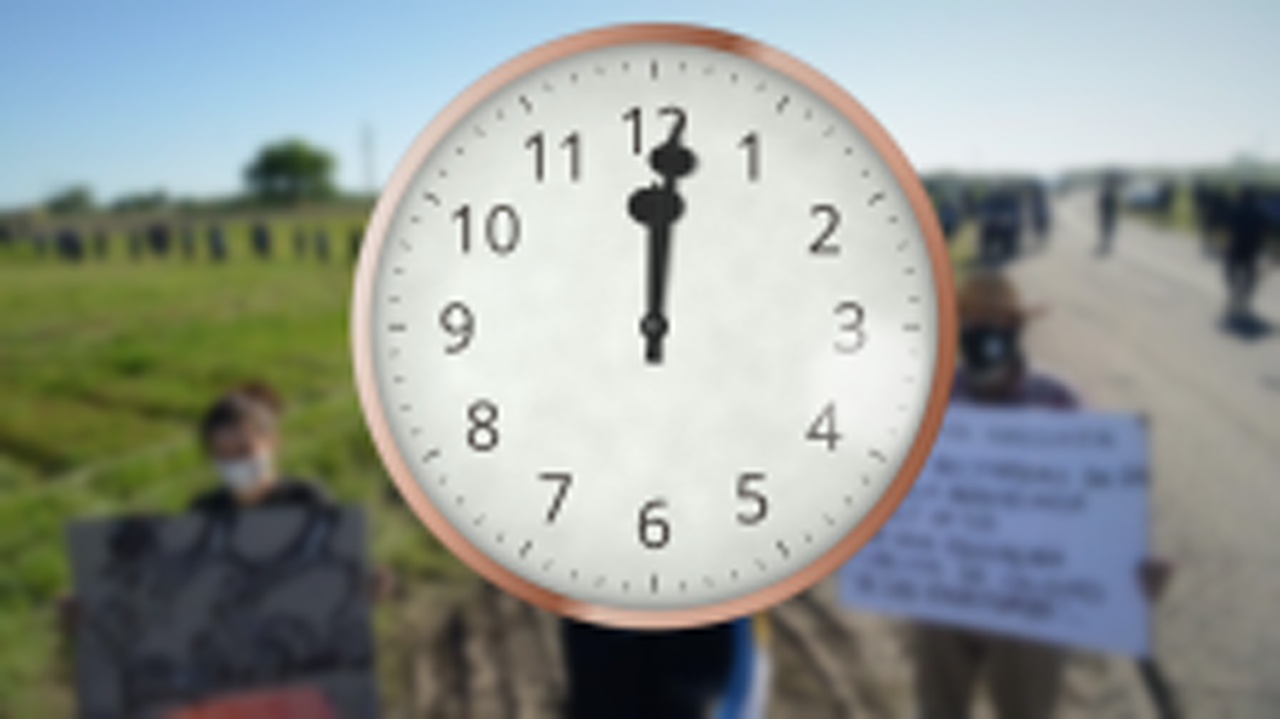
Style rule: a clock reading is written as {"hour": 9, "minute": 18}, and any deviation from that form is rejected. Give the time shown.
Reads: {"hour": 12, "minute": 1}
